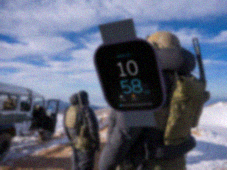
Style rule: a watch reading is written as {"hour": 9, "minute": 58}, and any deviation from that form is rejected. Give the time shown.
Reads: {"hour": 10, "minute": 58}
